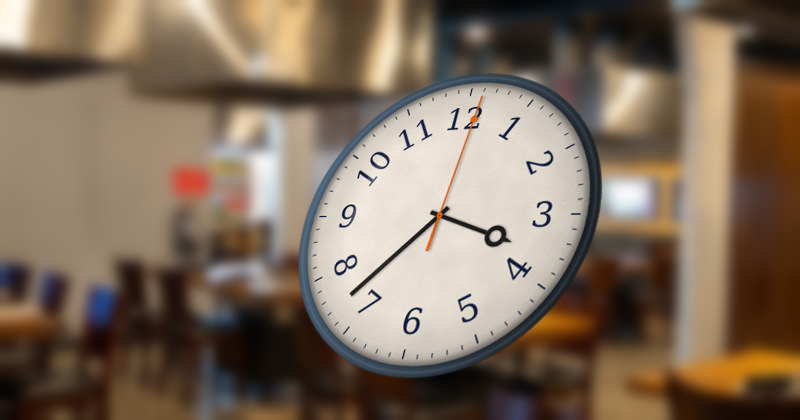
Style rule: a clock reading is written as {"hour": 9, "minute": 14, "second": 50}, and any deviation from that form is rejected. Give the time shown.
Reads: {"hour": 3, "minute": 37, "second": 1}
